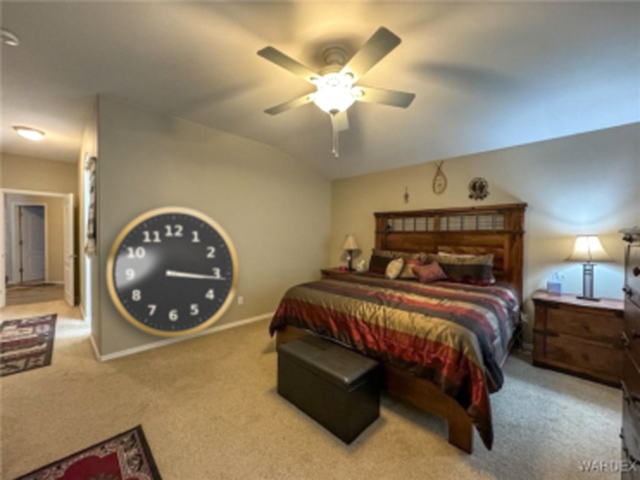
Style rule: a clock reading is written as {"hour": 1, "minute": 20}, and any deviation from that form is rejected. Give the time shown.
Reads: {"hour": 3, "minute": 16}
